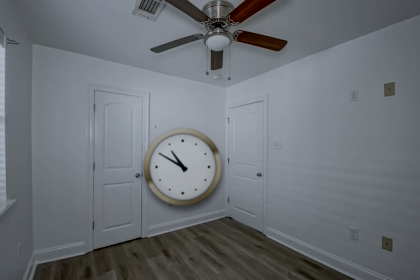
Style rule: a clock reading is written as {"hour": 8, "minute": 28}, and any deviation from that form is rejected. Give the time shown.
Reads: {"hour": 10, "minute": 50}
